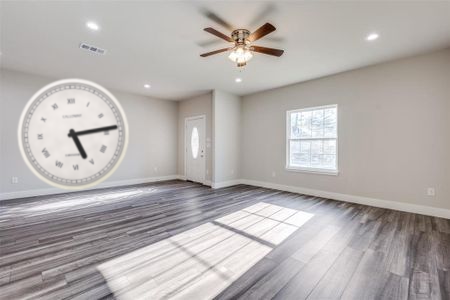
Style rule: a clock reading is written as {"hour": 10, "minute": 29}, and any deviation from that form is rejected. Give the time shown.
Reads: {"hour": 5, "minute": 14}
